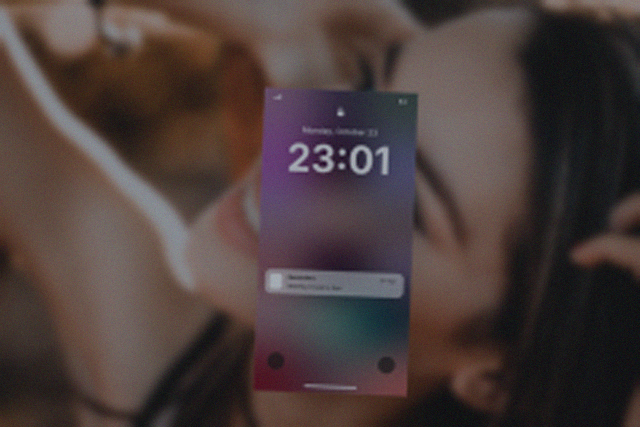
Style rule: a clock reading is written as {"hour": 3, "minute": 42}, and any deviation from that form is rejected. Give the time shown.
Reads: {"hour": 23, "minute": 1}
